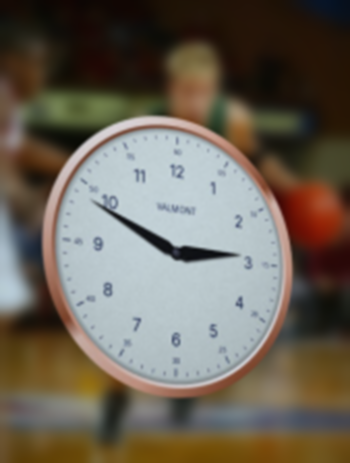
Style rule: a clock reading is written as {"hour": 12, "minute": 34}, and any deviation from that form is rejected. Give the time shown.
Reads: {"hour": 2, "minute": 49}
